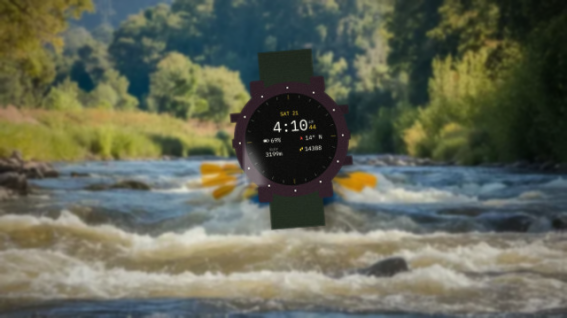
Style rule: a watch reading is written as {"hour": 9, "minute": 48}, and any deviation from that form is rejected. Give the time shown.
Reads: {"hour": 4, "minute": 10}
